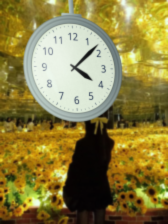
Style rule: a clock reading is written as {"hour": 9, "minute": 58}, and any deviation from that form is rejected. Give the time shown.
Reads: {"hour": 4, "minute": 8}
